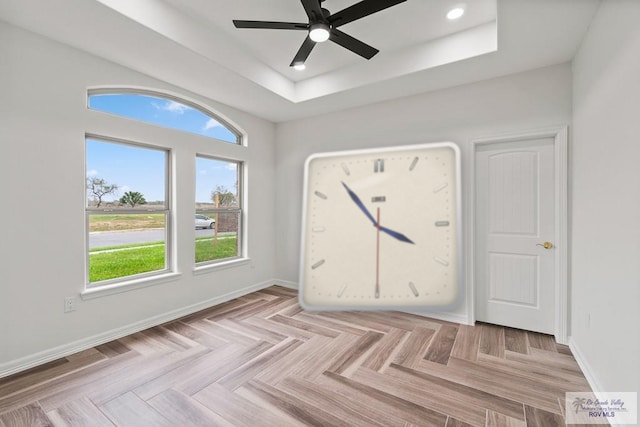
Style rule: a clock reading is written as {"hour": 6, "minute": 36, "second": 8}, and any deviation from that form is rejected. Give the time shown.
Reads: {"hour": 3, "minute": 53, "second": 30}
